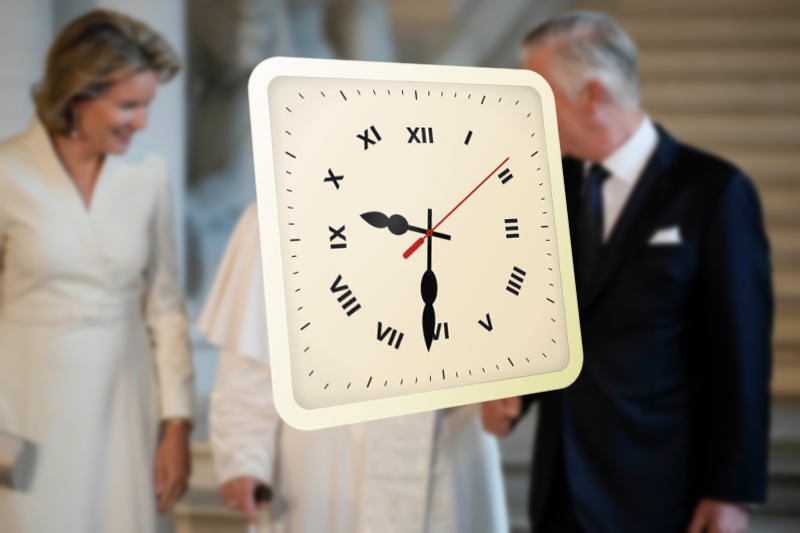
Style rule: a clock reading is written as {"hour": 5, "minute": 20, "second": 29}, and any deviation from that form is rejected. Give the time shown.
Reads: {"hour": 9, "minute": 31, "second": 9}
